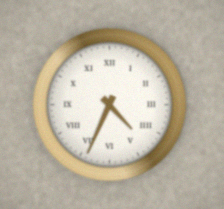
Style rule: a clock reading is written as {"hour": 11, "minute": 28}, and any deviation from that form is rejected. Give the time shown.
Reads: {"hour": 4, "minute": 34}
